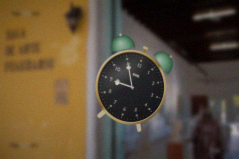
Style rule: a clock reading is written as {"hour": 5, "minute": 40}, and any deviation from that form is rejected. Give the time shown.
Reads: {"hour": 8, "minute": 55}
